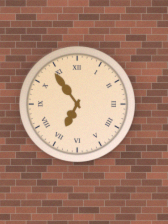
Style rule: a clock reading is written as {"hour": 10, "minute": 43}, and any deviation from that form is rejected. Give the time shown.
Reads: {"hour": 6, "minute": 54}
